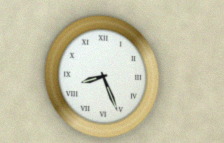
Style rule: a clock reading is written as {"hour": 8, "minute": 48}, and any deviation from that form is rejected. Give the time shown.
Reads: {"hour": 8, "minute": 26}
